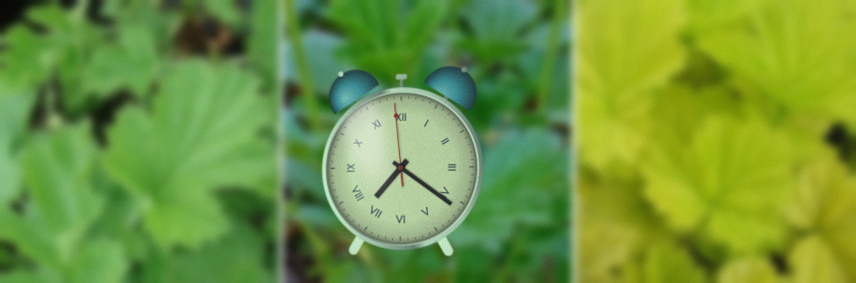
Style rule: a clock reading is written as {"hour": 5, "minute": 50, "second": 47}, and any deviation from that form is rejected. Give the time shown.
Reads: {"hour": 7, "minute": 20, "second": 59}
